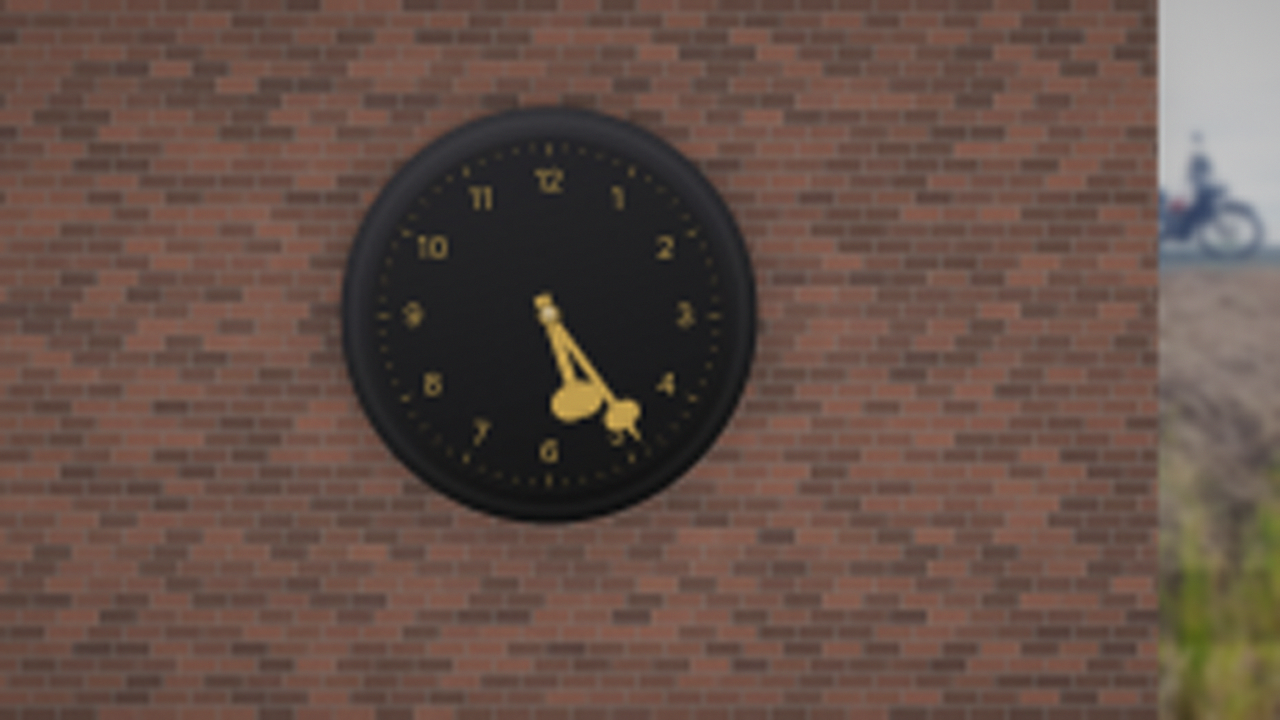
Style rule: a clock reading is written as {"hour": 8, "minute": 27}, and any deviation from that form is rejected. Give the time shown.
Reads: {"hour": 5, "minute": 24}
